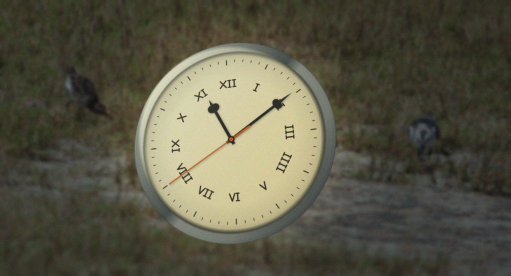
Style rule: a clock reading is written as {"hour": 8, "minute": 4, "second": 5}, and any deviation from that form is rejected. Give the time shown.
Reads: {"hour": 11, "minute": 9, "second": 40}
